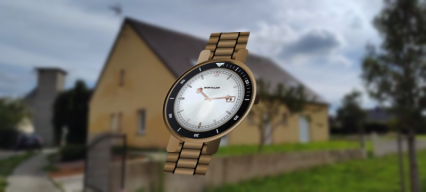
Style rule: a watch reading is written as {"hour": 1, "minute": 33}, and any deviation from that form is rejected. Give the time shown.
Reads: {"hour": 10, "minute": 14}
